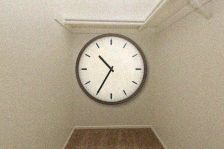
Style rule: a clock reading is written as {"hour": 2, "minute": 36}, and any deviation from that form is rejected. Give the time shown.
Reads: {"hour": 10, "minute": 35}
